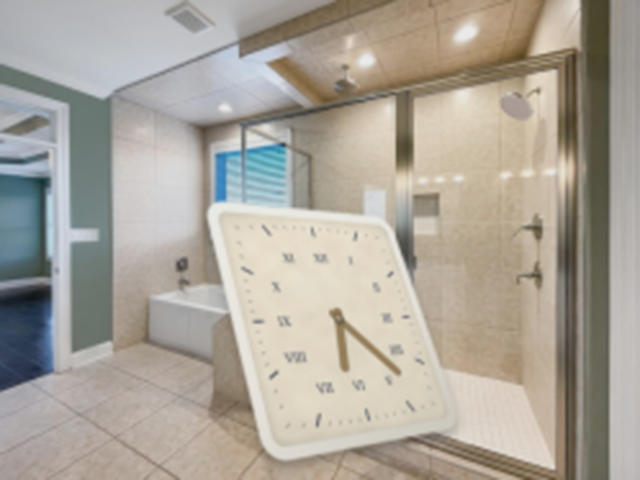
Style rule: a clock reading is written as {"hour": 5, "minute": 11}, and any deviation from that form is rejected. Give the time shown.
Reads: {"hour": 6, "minute": 23}
